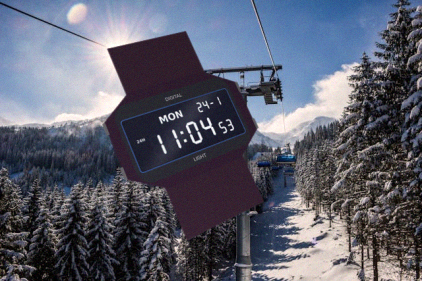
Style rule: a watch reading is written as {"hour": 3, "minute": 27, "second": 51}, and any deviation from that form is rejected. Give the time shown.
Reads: {"hour": 11, "minute": 4, "second": 53}
